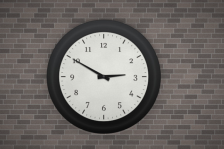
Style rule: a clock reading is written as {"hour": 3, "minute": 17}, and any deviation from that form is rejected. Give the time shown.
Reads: {"hour": 2, "minute": 50}
